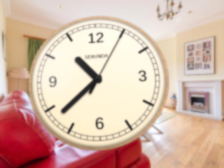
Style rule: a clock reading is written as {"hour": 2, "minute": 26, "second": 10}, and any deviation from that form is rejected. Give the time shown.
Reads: {"hour": 10, "minute": 38, "second": 5}
